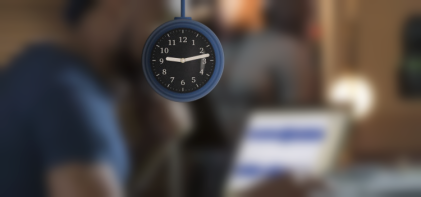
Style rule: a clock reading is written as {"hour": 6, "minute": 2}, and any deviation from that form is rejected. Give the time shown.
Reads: {"hour": 9, "minute": 13}
